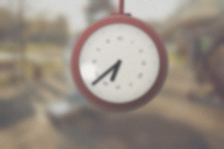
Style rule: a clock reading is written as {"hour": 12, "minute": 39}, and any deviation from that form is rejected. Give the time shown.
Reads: {"hour": 6, "minute": 38}
